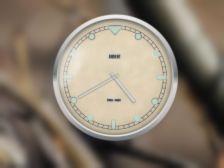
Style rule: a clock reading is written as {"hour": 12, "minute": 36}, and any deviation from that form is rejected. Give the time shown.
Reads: {"hour": 4, "minute": 40}
